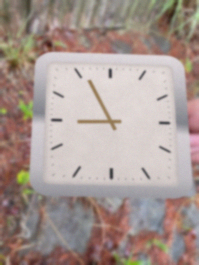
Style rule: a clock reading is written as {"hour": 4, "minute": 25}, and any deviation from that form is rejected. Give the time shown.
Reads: {"hour": 8, "minute": 56}
